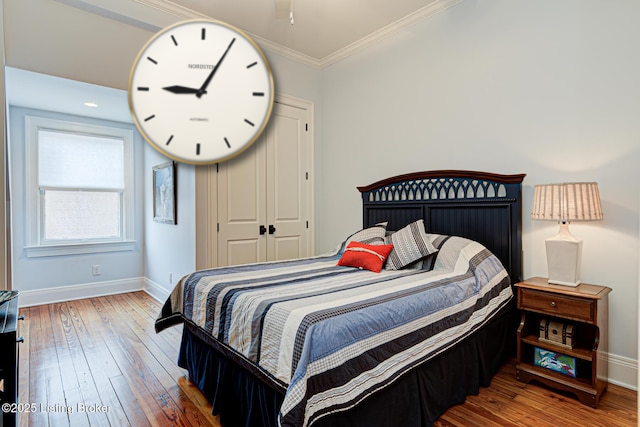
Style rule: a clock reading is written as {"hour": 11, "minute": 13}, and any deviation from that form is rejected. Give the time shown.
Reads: {"hour": 9, "minute": 5}
